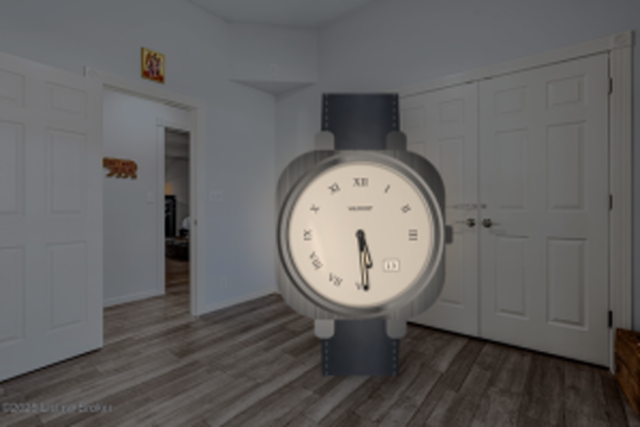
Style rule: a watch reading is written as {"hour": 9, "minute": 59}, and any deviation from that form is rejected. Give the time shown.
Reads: {"hour": 5, "minute": 29}
